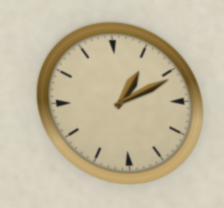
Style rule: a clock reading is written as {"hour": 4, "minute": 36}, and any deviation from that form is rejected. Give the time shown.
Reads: {"hour": 1, "minute": 11}
